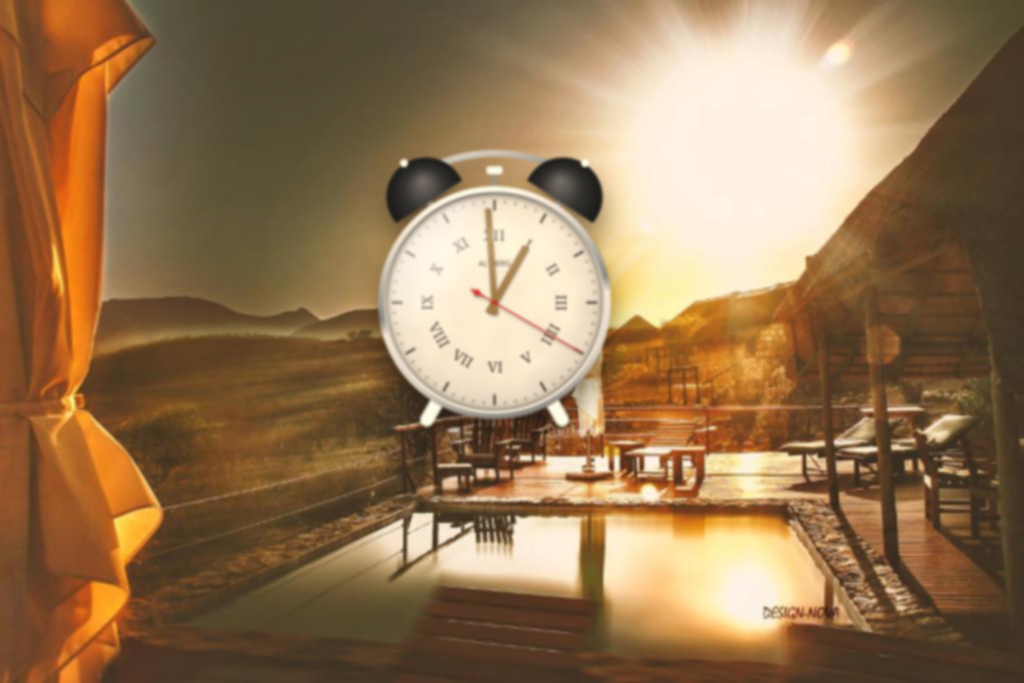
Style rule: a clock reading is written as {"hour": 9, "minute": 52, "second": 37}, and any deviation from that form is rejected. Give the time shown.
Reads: {"hour": 12, "minute": 59, "second": 20}
